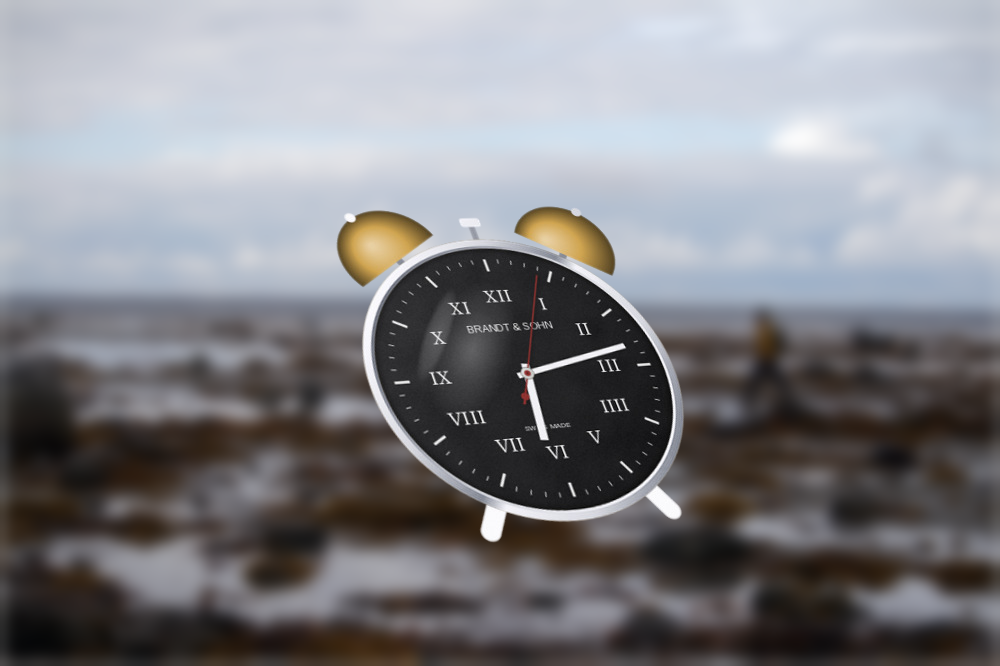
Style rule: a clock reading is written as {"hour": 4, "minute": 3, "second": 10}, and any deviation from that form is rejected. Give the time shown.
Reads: {"hour": 6, "minute": 13, "second": 4}
